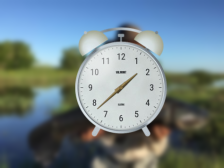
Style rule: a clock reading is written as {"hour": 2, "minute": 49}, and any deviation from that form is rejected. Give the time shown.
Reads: {"hour": 1, "minute": 38}
